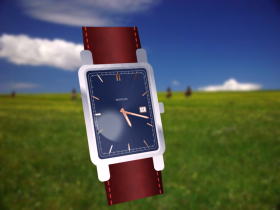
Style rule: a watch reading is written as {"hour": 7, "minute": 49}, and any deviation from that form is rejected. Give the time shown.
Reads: {"hour": 5, "minute": 18}
